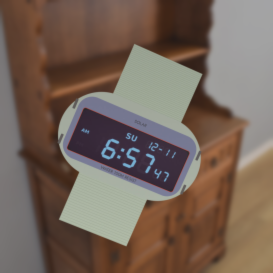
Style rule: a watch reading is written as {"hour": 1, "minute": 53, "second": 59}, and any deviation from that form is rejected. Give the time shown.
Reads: {"hour": 6, "minute": 57, "second": 47}
